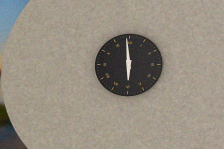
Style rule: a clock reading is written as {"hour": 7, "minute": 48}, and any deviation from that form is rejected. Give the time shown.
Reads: {"hour": 5, "minute": 59}
